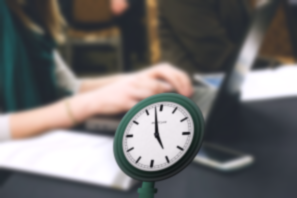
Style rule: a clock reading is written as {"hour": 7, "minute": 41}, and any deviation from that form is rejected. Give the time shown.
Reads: {"hour": 4, "minute": 58}
